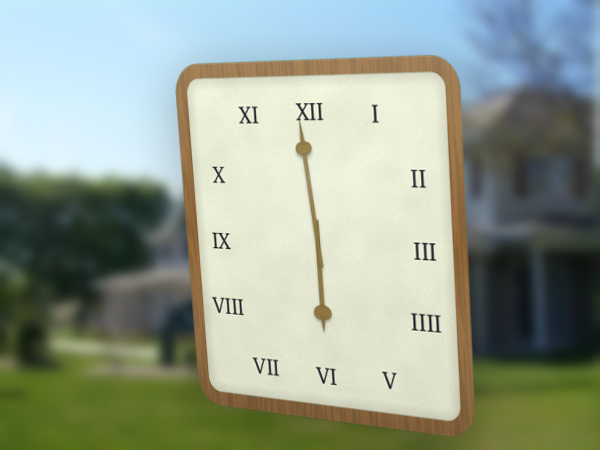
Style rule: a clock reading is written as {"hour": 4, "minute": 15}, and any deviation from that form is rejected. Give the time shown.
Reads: {"hour": 5, "minute": 59}
